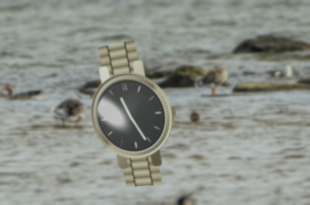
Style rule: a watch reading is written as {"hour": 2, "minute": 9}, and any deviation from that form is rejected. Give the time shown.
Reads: {"hour": 11, "minute": 26}
